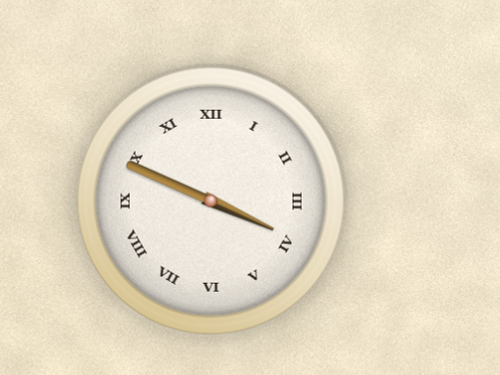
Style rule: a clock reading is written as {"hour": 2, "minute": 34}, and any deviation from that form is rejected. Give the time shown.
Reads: {"hour": 3, "minute": 49}
